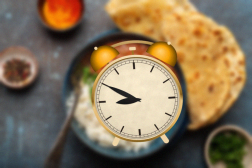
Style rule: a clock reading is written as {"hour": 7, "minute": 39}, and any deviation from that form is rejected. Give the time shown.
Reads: {"hour": 8, "minute": 50}
